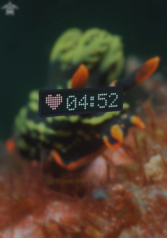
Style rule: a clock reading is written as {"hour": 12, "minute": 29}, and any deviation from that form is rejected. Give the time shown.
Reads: {"hour": 4, "minute": 52}
